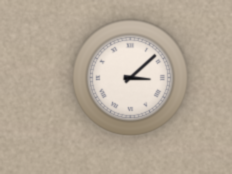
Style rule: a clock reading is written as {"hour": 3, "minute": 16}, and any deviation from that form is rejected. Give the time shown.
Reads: {"hour": 3, "minute": 8}
